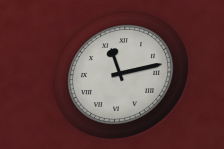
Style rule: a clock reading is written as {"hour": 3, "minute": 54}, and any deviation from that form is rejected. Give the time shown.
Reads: {"hour": 11, "minute": 13}
